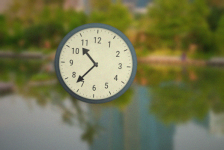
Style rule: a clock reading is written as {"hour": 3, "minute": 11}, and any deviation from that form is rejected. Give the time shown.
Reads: {"hour": 10, "minute": 37}
